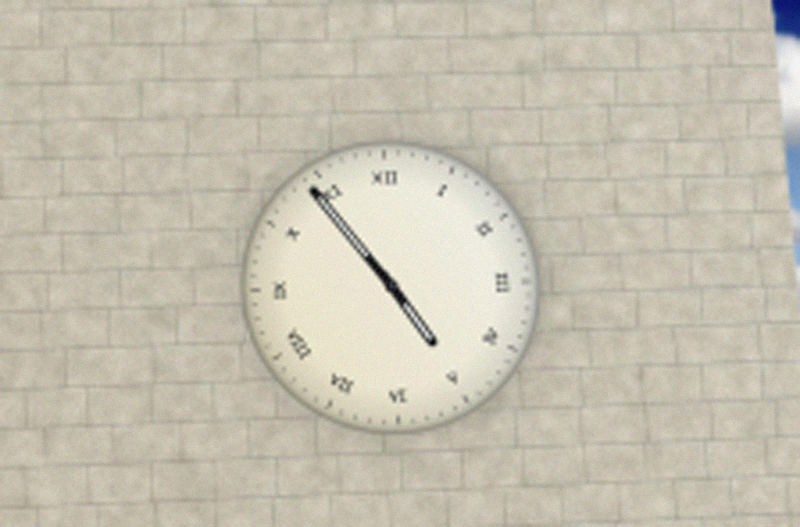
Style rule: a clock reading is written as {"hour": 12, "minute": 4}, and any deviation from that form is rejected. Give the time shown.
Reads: {"hour": 4, "minute": 54}
